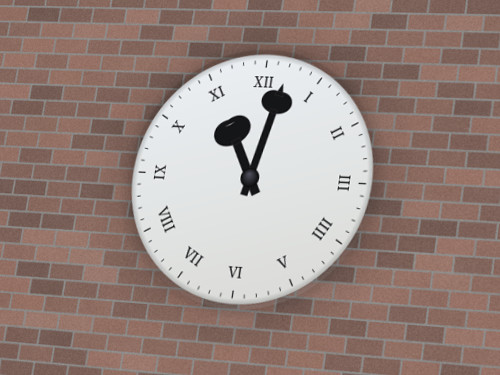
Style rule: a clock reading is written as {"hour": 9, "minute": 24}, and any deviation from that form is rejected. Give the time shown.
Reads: {"hour": 11, "minute": 2}
